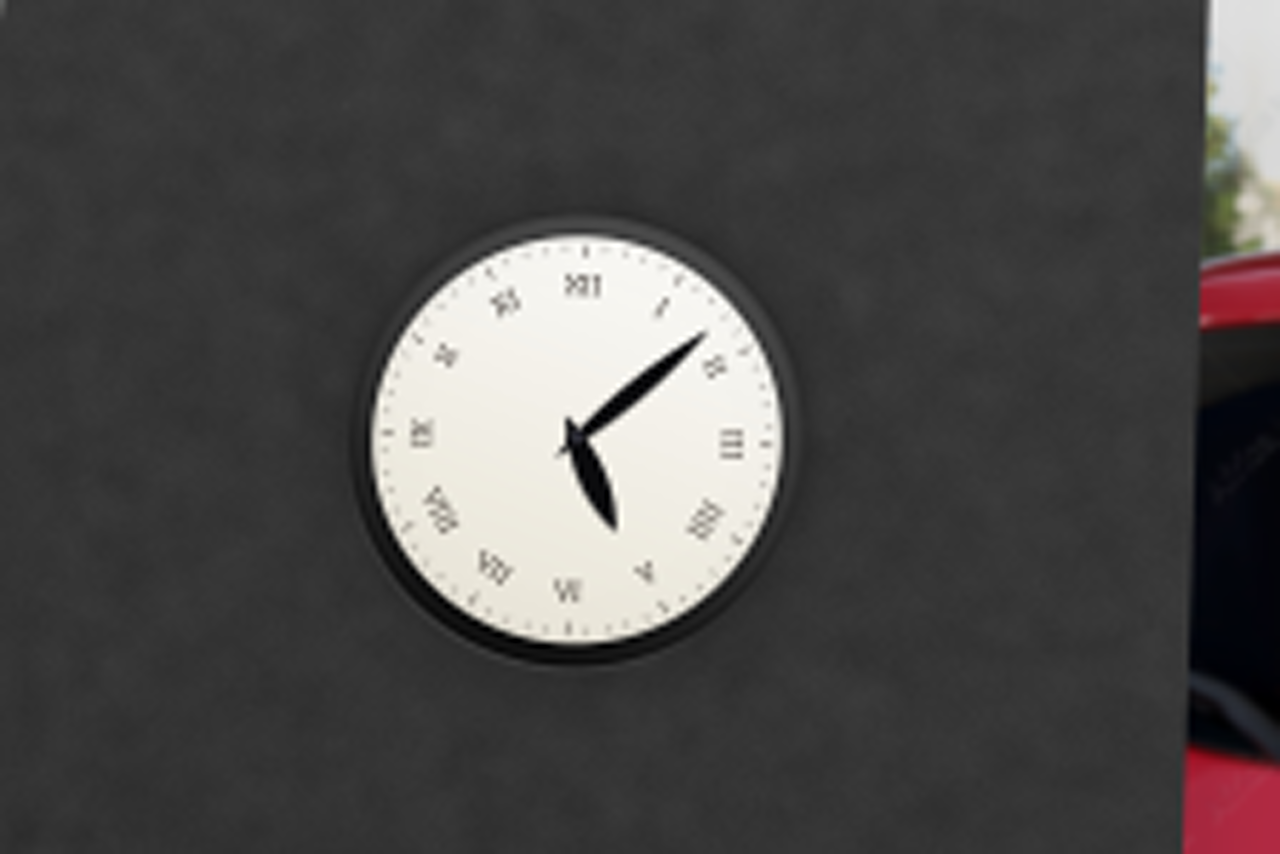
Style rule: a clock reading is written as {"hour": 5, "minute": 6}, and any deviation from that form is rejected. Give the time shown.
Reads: {"hour": 5, "minute": 8}
